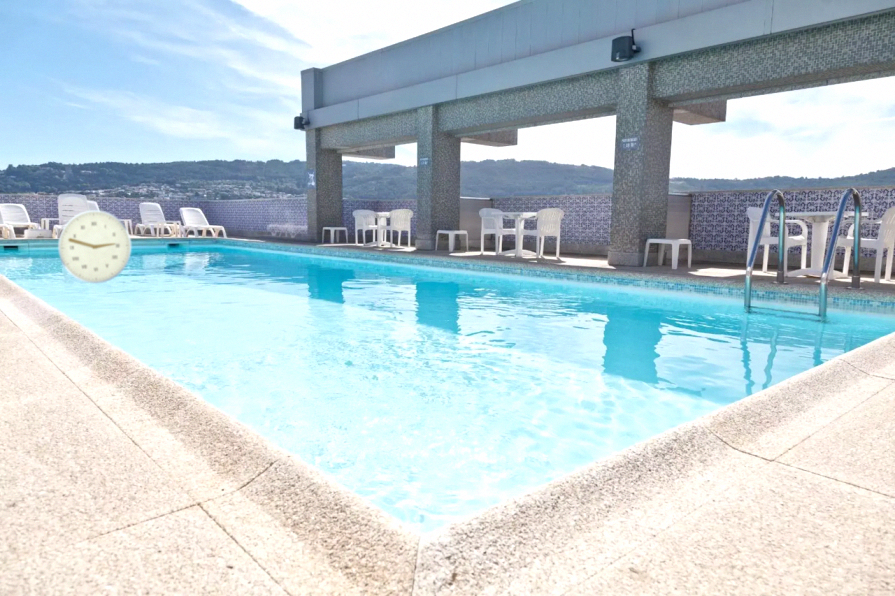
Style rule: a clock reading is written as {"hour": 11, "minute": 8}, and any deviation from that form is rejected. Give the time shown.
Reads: {"hour": 2, "minute": 48}
